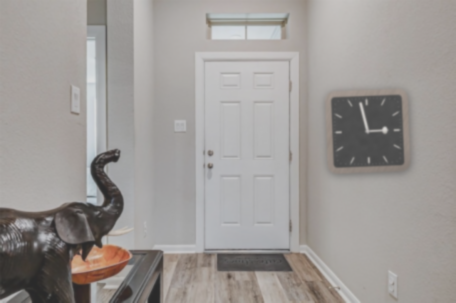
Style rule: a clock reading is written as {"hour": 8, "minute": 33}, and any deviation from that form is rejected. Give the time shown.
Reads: {"hour": 2, "minute": 58}
